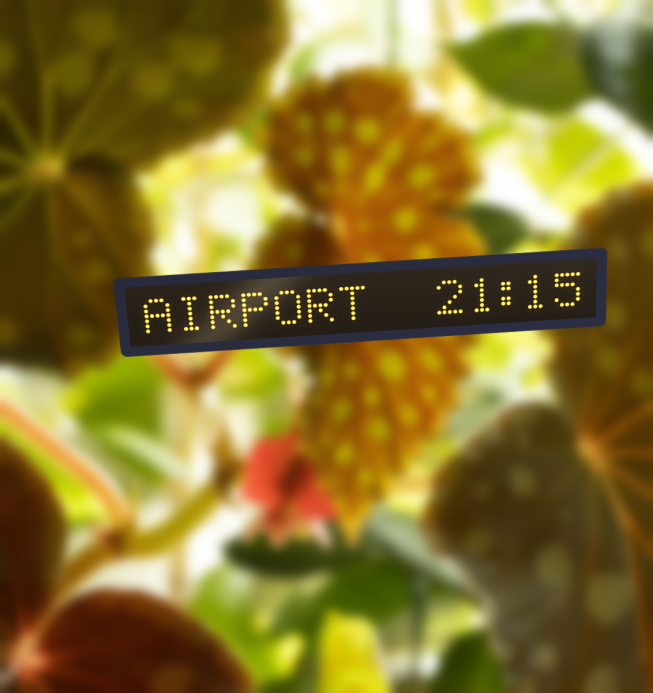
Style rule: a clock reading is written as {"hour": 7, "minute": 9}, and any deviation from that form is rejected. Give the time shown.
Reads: {"hour": 21, "minute": 15}
